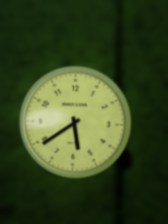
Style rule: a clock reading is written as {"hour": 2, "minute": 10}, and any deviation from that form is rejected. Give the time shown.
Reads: {"hour": 5, "minute": 39}
